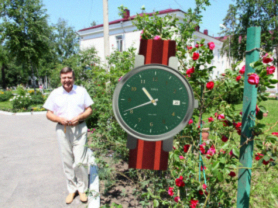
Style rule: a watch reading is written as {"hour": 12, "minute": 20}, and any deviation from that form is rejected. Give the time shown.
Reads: {"hour": 10, "minute": 41}
